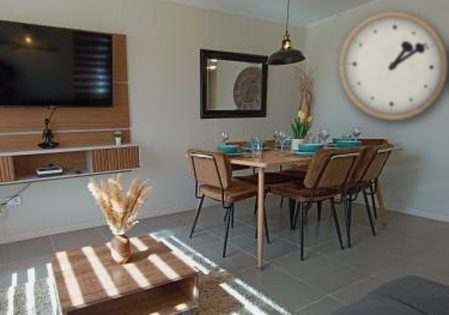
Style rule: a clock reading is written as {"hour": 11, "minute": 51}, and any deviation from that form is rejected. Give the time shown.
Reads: {"hour": 1, "minute": 9}
